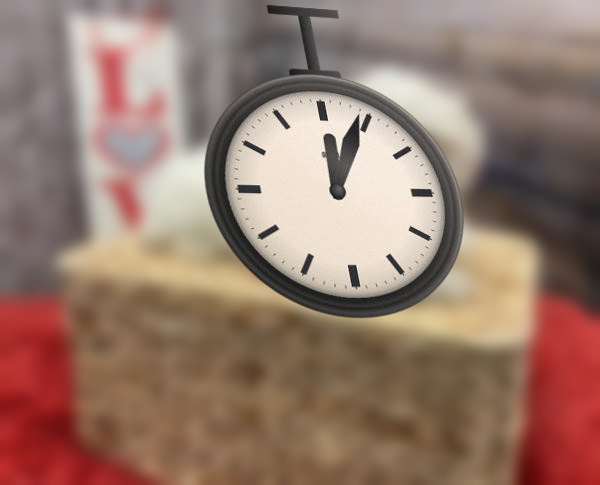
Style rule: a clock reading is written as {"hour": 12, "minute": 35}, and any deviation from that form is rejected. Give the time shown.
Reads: {"hour": 12, "minute": 4}
